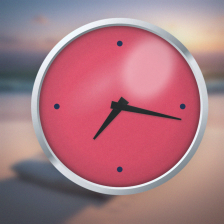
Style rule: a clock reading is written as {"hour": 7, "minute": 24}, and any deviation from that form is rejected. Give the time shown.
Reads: {"hour": 7, "minute": 17}
